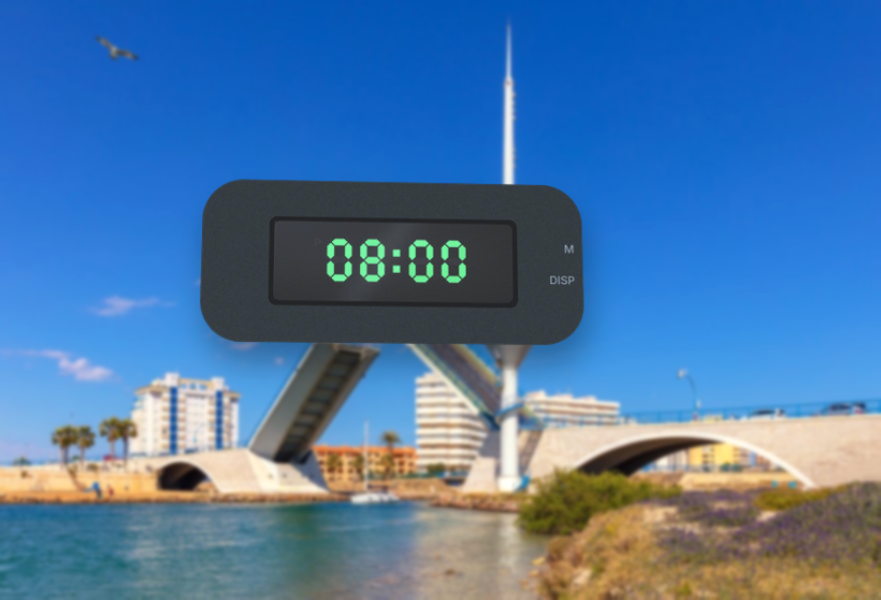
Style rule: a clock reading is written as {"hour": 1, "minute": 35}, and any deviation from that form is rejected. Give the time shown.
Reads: {"hour": 8, "minute": 0}
